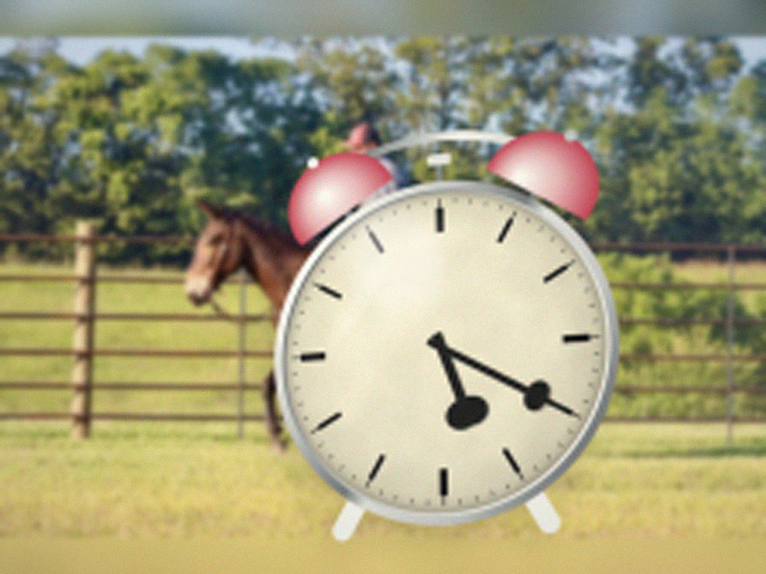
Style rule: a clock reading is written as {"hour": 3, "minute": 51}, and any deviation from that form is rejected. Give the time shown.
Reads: {"hour": 5, "minute": 20}
